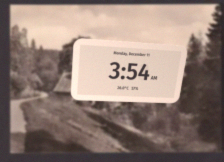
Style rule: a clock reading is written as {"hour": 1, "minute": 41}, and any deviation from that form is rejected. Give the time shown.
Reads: {"hour": 3, "minute": 54}
